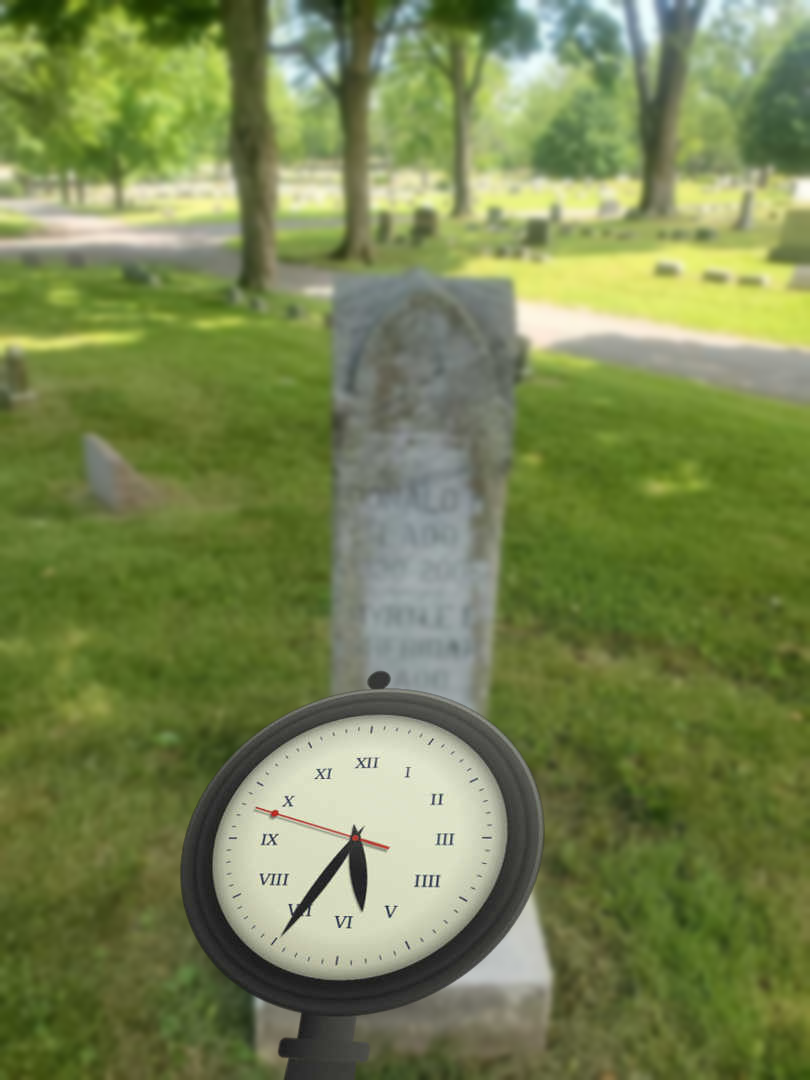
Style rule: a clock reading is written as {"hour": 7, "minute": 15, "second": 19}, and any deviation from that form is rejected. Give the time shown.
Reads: {"hour": 5, "minute": 34, "second": 48}
